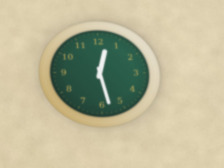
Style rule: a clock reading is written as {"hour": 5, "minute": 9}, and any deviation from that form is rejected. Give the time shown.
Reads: {"hour": 12, "minute": 28}
